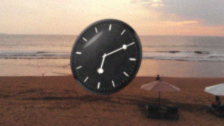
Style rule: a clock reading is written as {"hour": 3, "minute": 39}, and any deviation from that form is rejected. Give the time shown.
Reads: {"hour": 6, "minute": 10}
